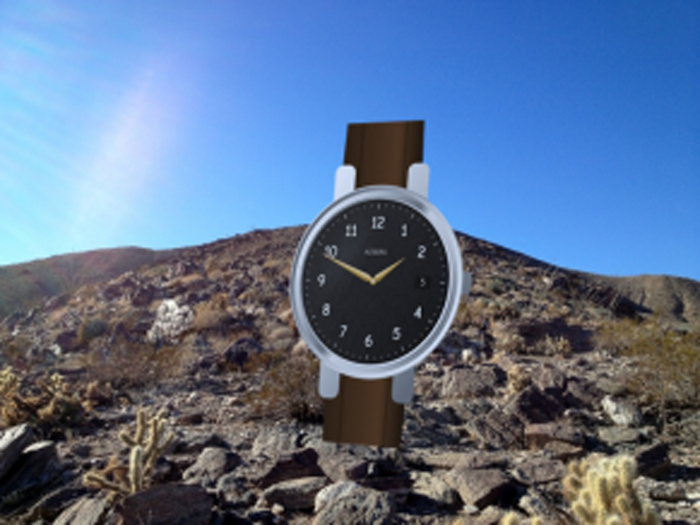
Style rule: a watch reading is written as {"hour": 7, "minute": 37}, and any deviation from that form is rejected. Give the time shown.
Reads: {"hour": 1, "minute": 49}
